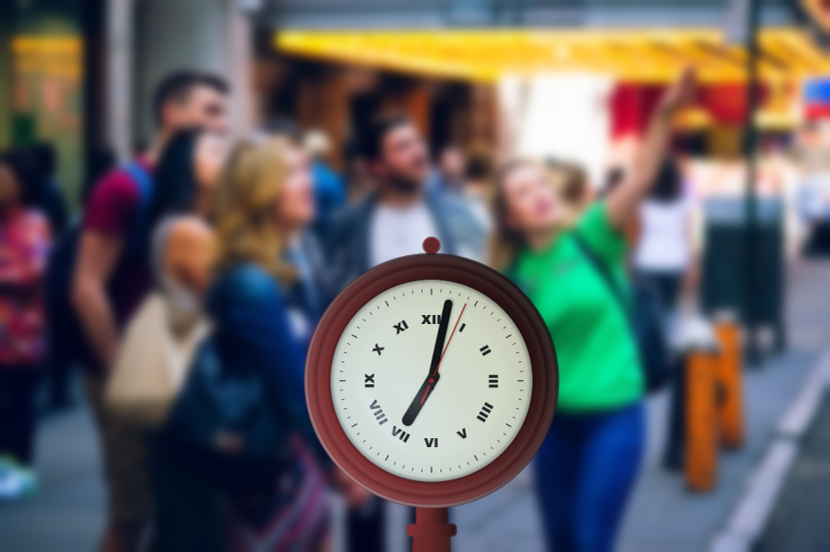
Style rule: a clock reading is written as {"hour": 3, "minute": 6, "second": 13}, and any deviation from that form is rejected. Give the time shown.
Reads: {"hour": 7, "minute": 2, "second": 4}
